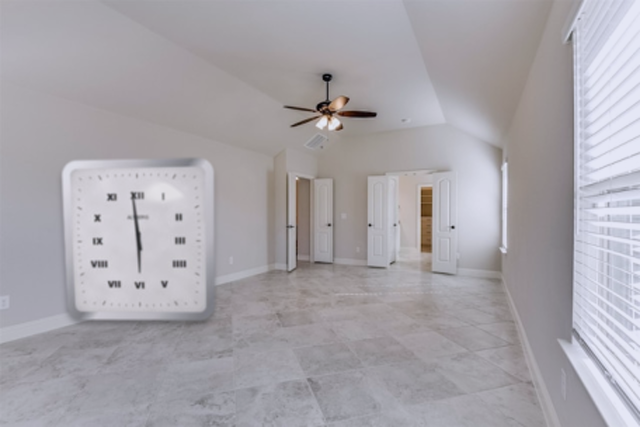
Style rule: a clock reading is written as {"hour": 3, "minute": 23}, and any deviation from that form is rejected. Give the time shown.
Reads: {"hour": 5, "minute": 59}
